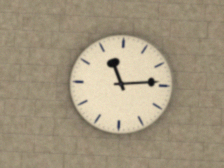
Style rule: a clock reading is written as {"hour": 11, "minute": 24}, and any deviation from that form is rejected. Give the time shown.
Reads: {"hour": 11, "minute": 14}
